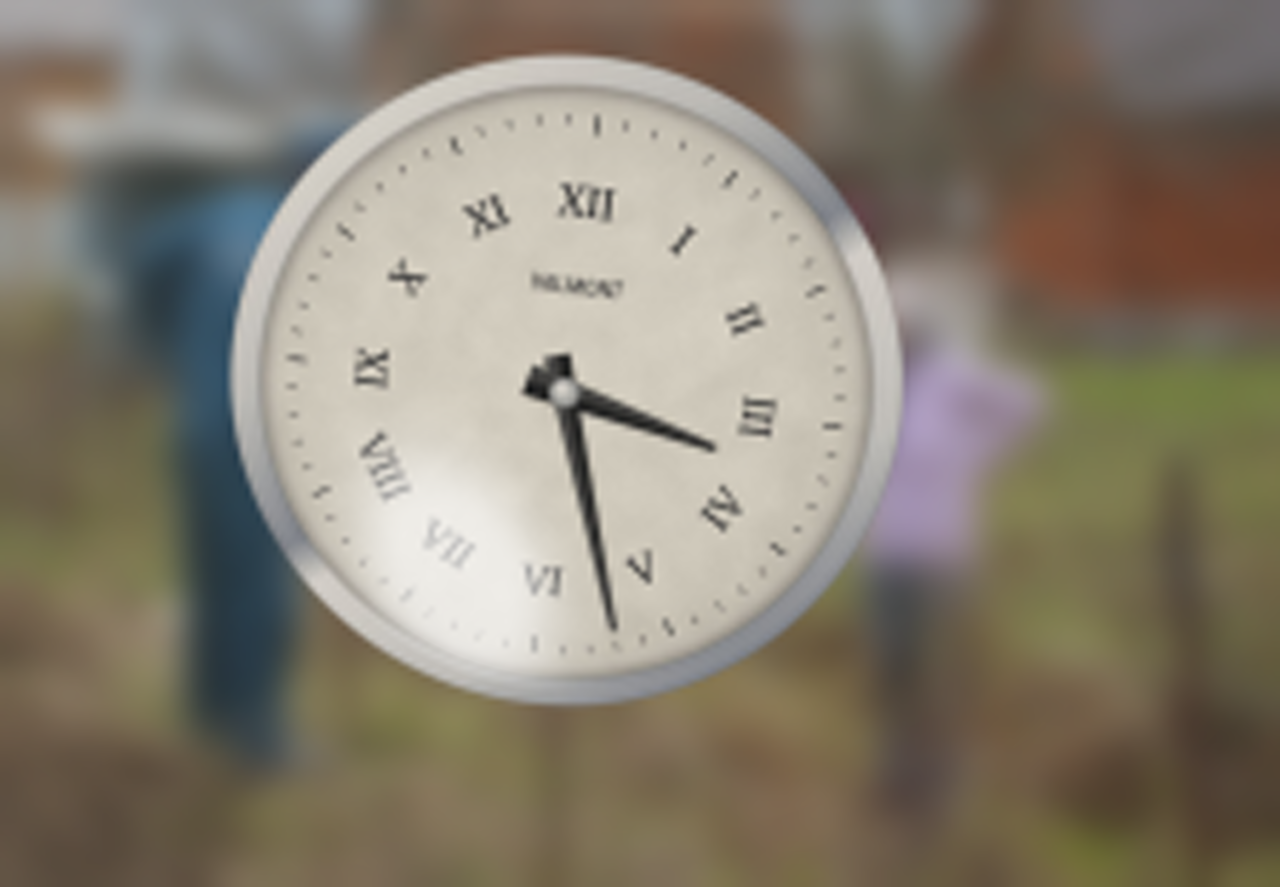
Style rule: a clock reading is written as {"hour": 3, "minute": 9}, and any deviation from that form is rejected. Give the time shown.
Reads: {"hour": 3, "minute": 27}
